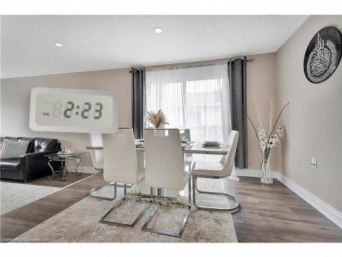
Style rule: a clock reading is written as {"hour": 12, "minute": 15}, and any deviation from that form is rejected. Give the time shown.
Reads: {"hour": 2, "minute": 23}
